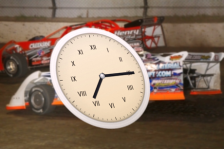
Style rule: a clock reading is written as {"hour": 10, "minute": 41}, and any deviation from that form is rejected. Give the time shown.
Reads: {"hour": 7, "minute": 15}
